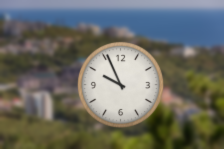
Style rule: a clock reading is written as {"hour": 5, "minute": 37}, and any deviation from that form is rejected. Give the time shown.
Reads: {"hour": 9, "minute": 56}
